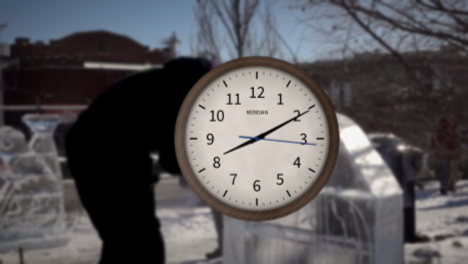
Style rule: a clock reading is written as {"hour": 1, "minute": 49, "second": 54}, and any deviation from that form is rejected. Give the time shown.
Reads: {"hour": 8, "minute": 10, "second": 16}
